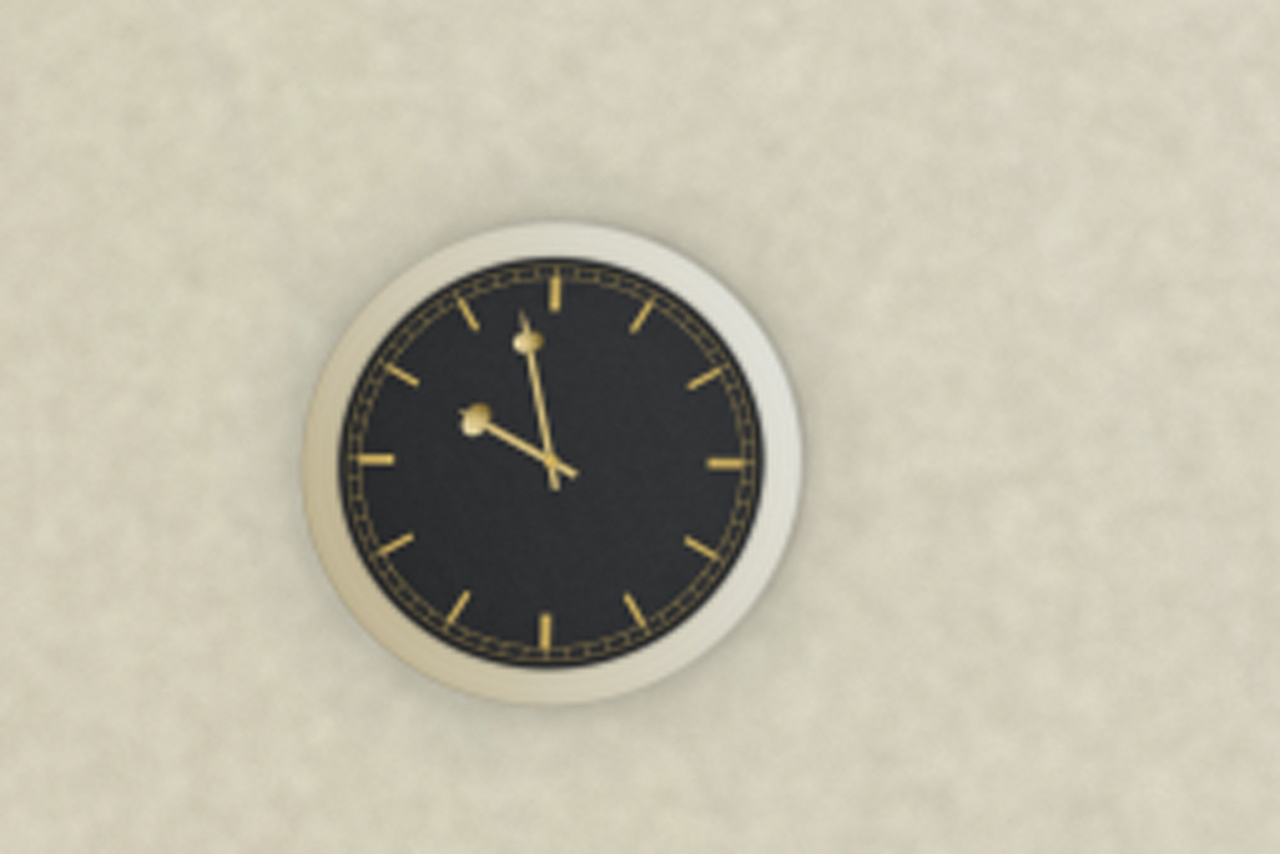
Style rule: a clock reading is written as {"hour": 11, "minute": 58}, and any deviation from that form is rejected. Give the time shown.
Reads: {"hour": 9, "minute": 58}
